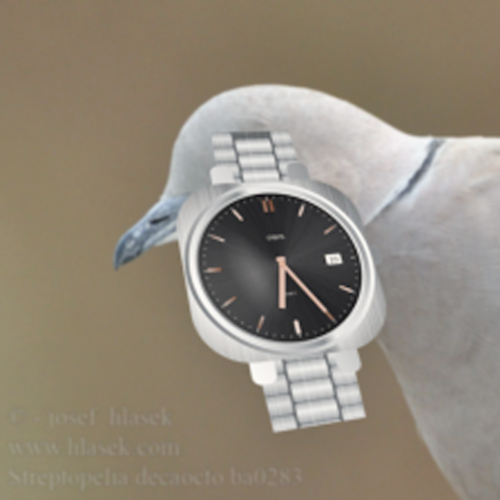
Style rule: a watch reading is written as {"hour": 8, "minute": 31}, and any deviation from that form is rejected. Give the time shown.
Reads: {"hour": 6, "minute": 25}
